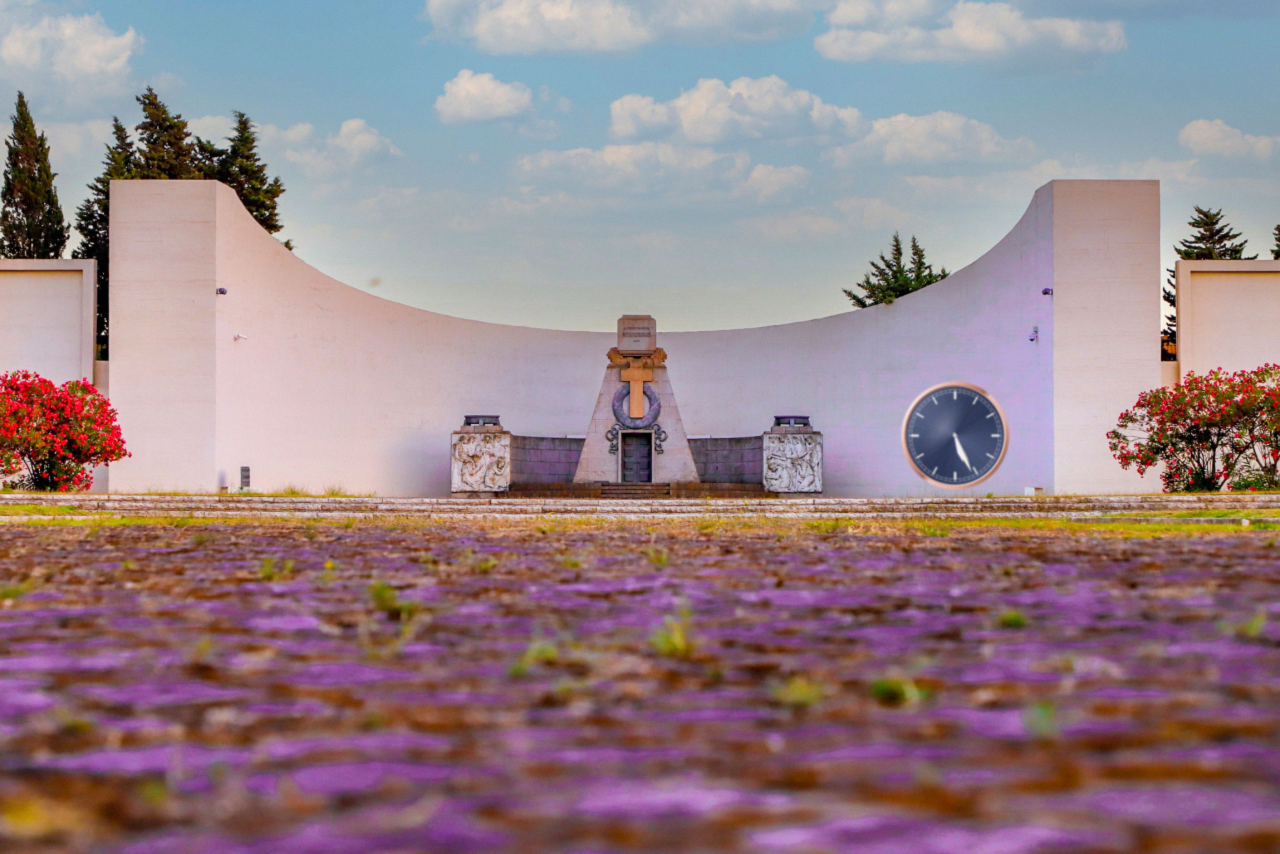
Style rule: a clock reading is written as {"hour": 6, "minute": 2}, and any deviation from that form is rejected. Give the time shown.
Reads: {"hour": 5, "minute": 26}
